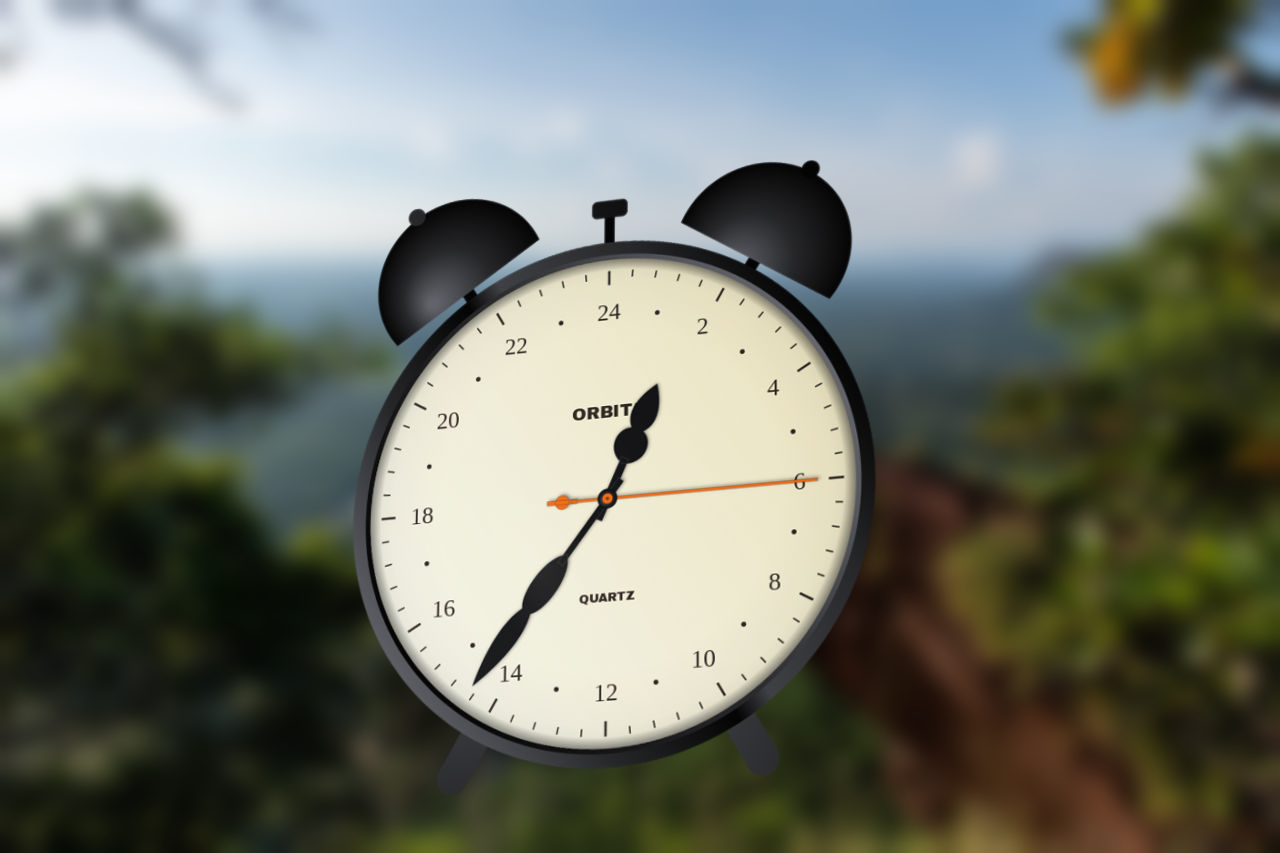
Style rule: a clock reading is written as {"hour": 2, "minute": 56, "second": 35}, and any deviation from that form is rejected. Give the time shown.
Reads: {"hour": 1, "minute": 36, "second": 15}
